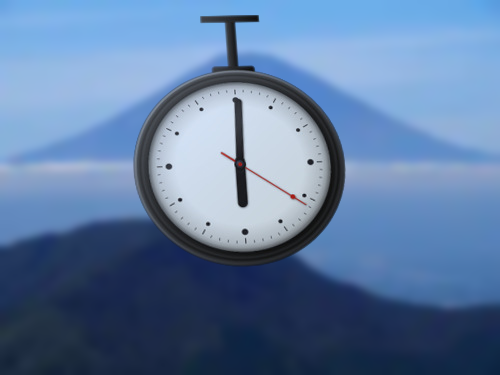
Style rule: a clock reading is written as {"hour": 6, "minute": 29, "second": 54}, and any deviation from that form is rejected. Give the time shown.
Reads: {"hour": 6, "minute": 0, "second": 21}
